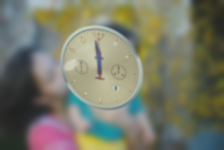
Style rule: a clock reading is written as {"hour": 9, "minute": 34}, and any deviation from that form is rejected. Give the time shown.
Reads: {"hour": 11, "minute": 59}
